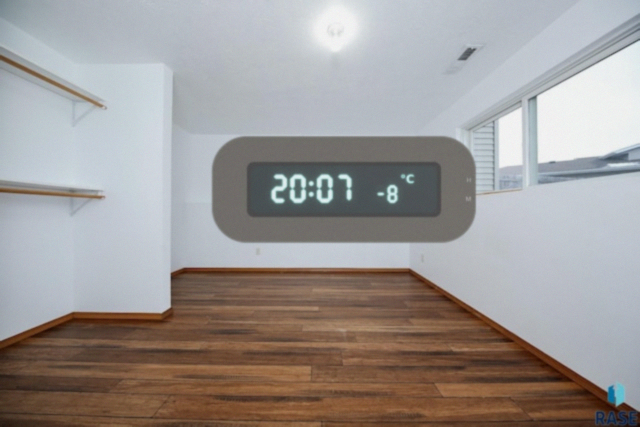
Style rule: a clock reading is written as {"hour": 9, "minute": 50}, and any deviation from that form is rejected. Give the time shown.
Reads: {"hour": 20, "minute": 7}
